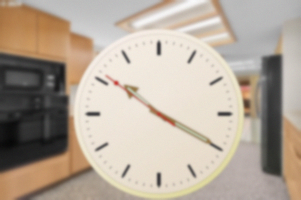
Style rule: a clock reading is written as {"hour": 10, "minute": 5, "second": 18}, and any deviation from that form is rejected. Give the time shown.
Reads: {"hour": 10, "minute": 19, "second": 51}
